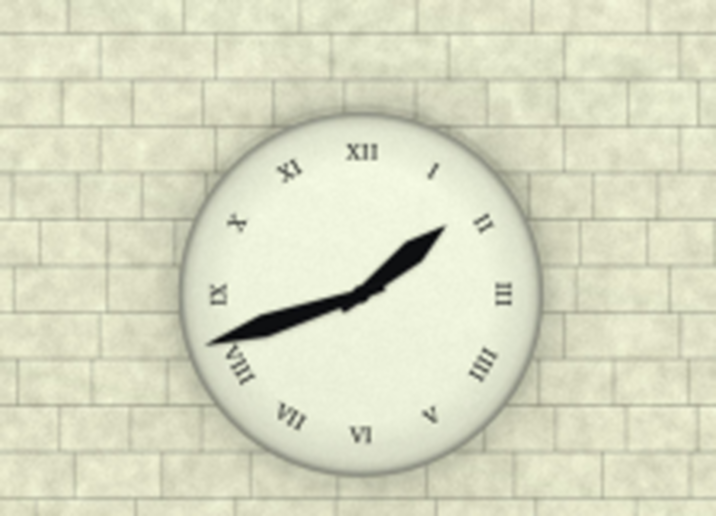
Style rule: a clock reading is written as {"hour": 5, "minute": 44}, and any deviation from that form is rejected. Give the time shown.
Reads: {"hour": 1, "minute": 42}
